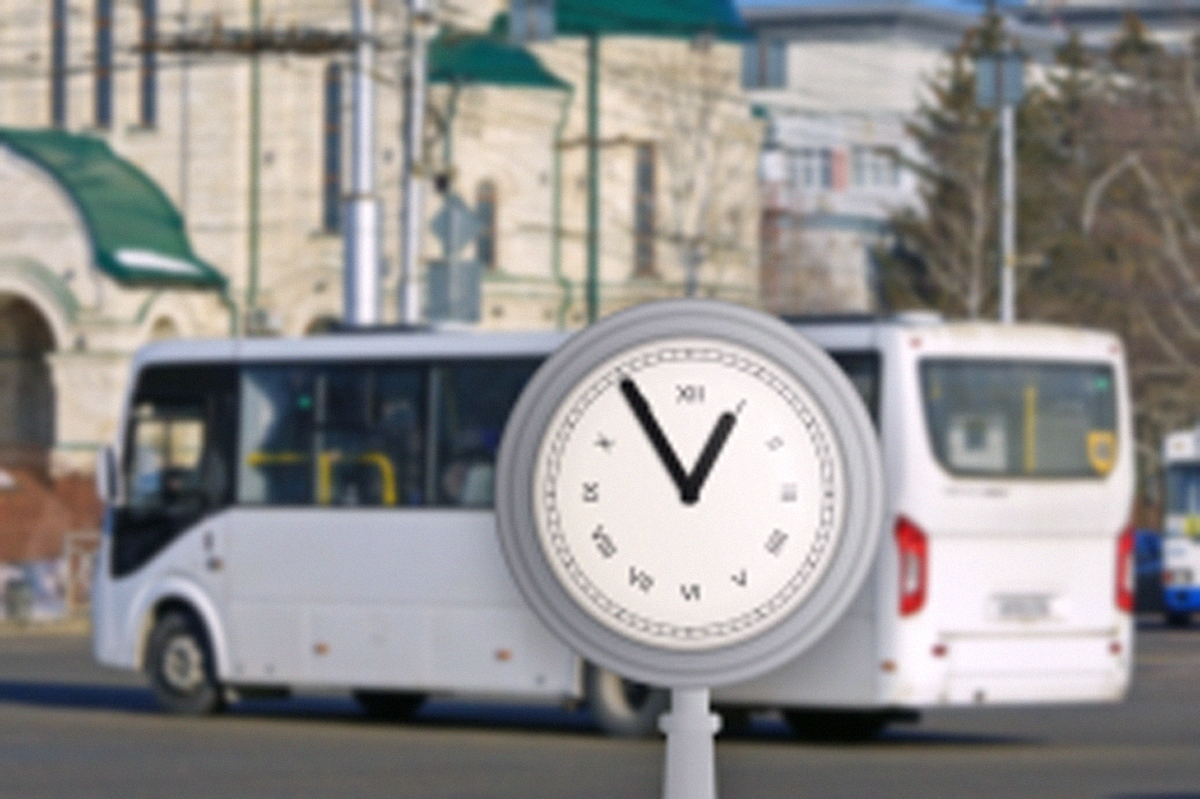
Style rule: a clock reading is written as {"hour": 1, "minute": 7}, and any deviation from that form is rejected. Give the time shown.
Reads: {"hour": 12, "minute": 55}
